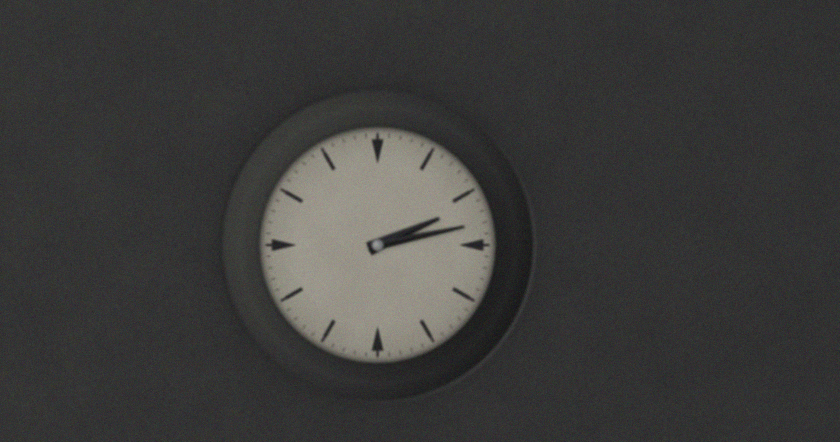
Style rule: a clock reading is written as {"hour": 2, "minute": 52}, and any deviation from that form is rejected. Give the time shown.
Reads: {"hour": 2, "minute": 13}
